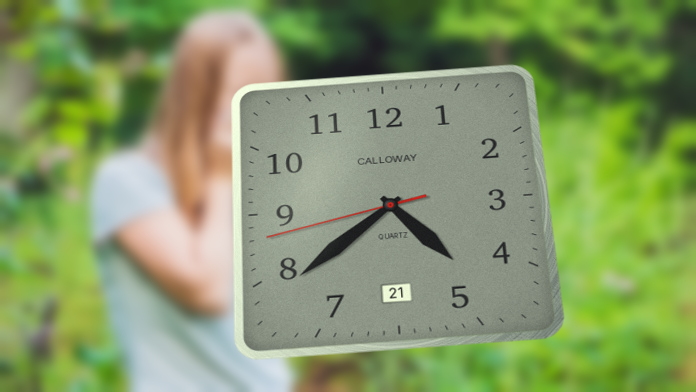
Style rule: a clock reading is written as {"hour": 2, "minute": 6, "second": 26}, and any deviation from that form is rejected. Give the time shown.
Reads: {"hour": 4, "minute": 38, "second": 43}
